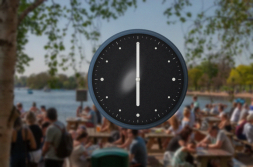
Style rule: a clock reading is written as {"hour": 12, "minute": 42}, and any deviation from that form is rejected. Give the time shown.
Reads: {"hour": 6, "minute": 0}
